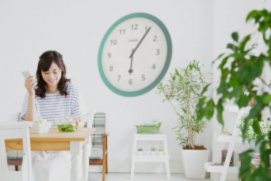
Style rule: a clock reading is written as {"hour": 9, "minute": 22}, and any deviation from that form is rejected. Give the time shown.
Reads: {"hour": 6, "minute": 6}
